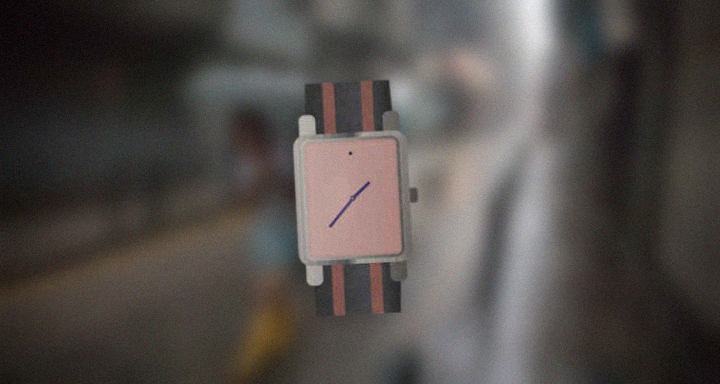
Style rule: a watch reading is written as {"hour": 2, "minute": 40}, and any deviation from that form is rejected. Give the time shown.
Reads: {"hour": 1, "minute": 37}
